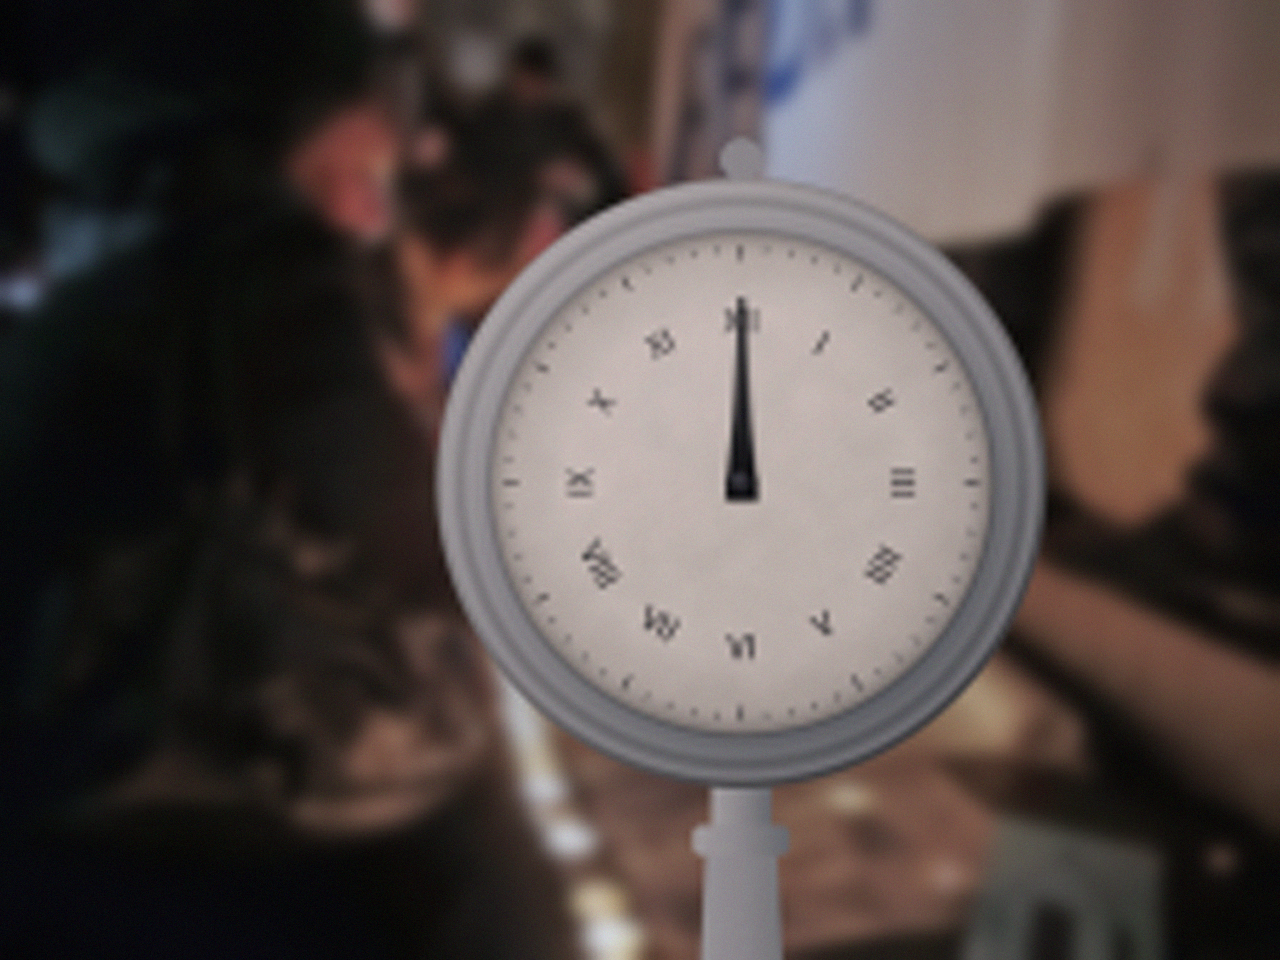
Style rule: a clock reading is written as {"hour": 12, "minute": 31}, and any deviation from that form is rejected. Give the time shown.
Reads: {"hour": 12, "minute": 0}
